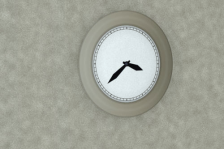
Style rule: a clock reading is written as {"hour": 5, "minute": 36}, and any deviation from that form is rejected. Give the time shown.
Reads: {"hour": 3, "minute": 38}
